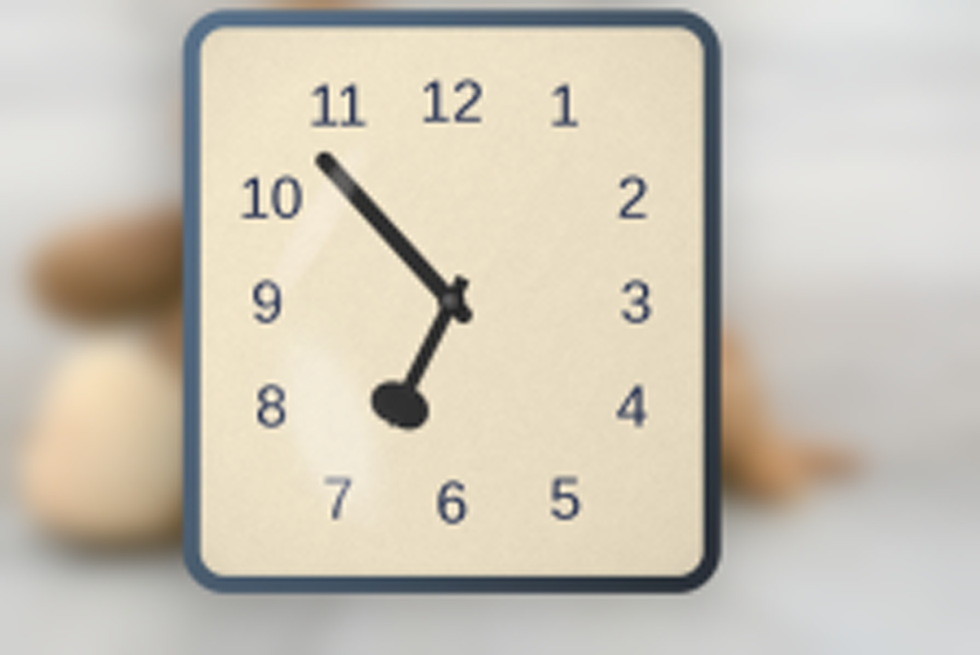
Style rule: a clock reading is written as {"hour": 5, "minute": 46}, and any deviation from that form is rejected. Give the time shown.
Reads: {"hour": 6, "minute": 53}
